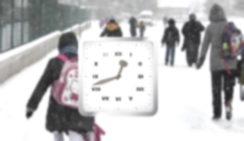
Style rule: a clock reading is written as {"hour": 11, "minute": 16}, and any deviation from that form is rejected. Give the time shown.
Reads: {"hour": 12, "minute": 42}
